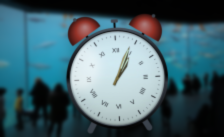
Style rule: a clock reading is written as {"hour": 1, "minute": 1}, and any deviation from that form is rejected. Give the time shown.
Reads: {"hour": 1, "minute": 4}
